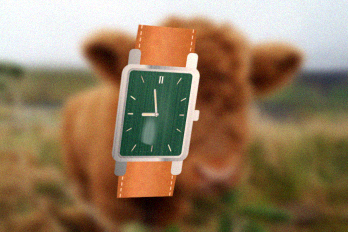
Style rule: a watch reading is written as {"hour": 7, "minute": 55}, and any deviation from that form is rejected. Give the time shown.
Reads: {"hour": 8, "minute": 58}
